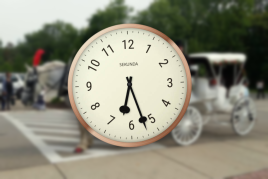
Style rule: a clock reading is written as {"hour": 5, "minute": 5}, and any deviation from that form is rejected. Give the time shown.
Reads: {"hour": 6, "minute": 27}
